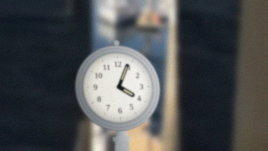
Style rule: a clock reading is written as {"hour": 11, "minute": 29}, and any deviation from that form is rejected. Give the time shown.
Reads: {"hour": 4, "minute": 4}
